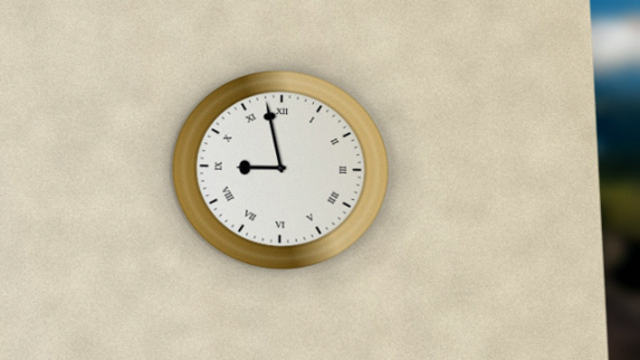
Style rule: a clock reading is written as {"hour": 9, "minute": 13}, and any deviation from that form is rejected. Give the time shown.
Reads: {"hour": 8, "minute": 58}
